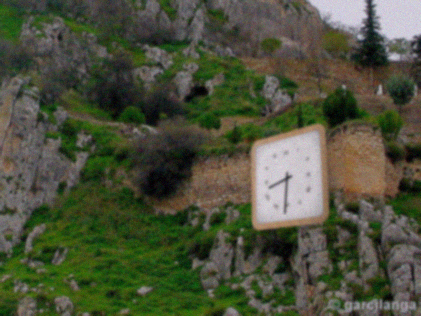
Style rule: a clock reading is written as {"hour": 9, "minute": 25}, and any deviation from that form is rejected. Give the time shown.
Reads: {"hour": 8, "minute": 31}
